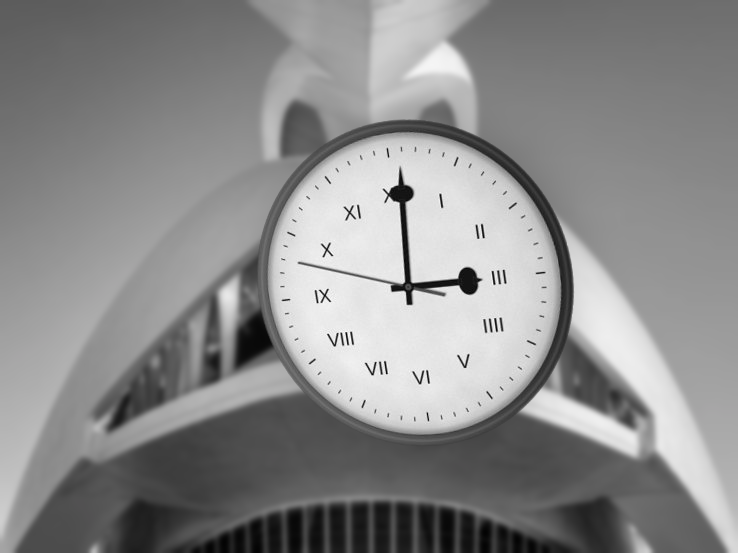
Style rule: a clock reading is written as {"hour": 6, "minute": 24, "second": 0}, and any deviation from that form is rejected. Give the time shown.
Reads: {"hour": 3, "minute": 0, "second": 48}
